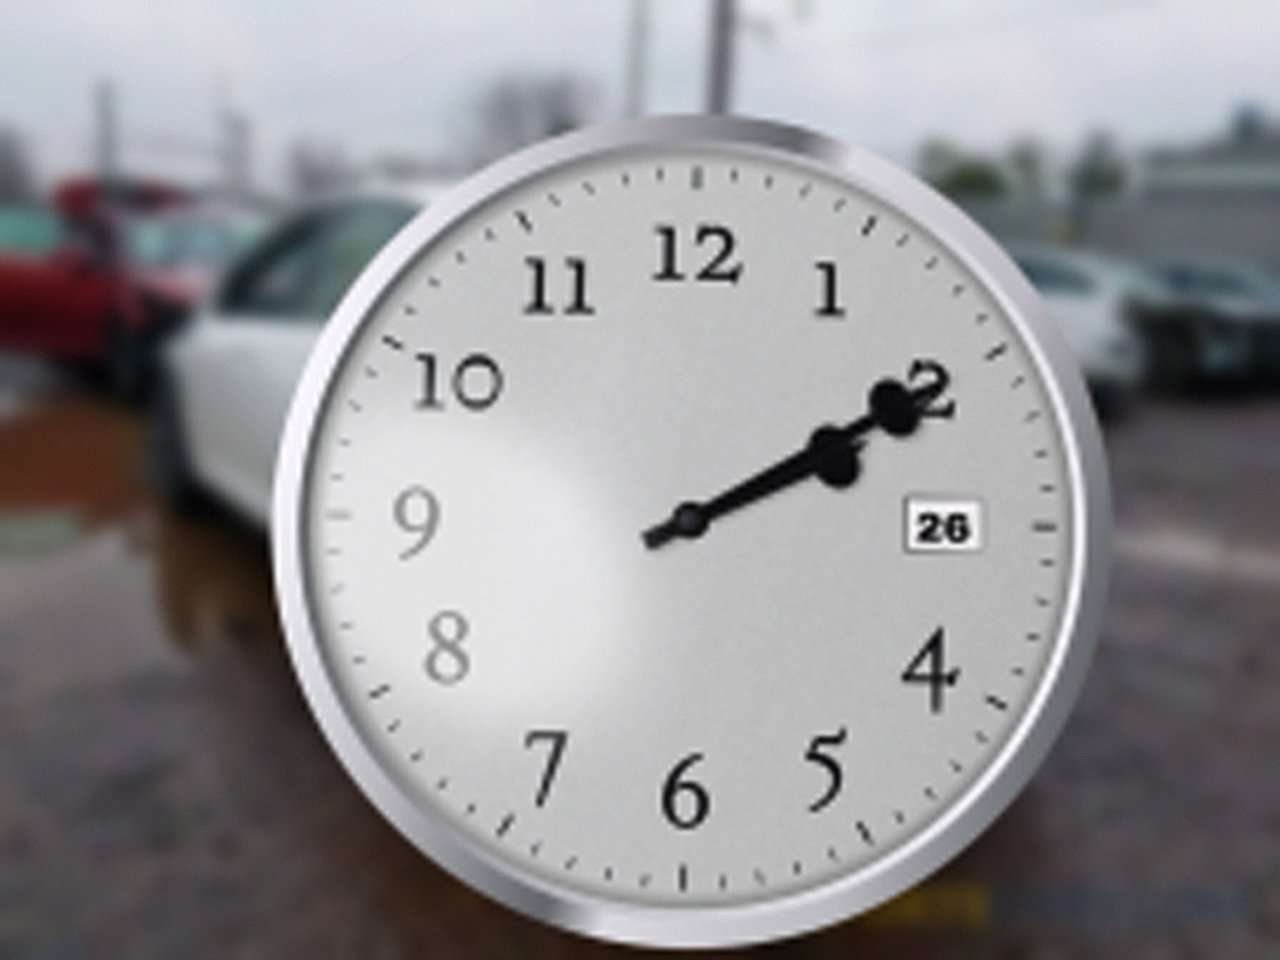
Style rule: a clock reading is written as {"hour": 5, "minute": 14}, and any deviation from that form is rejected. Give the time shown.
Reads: {"hour": 2, "minute": 10}
